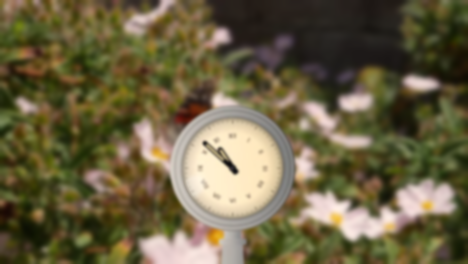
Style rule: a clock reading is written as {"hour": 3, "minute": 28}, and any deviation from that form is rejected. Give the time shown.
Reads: {"hour": 10, "minute": 52}
